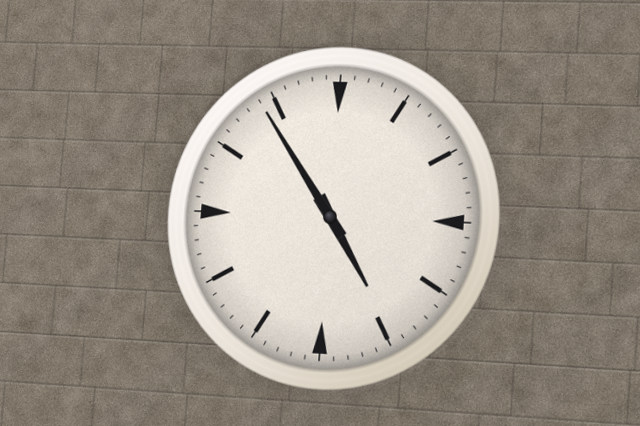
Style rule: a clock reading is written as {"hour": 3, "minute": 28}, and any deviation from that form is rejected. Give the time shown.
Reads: {"hour": 4, "minute": 54}
